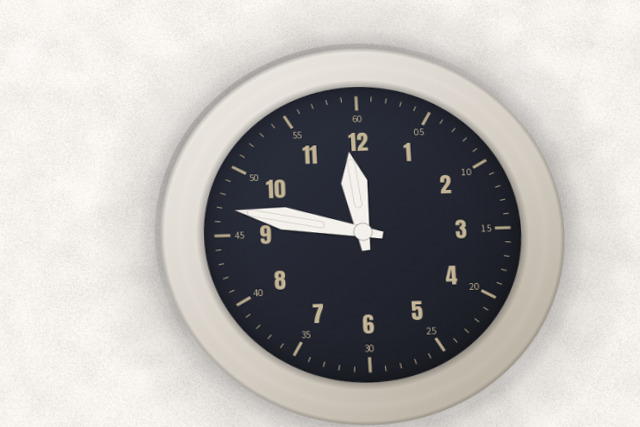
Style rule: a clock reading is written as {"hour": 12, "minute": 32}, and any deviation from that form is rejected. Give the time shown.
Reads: {"hour": 11, "minute": 47}
